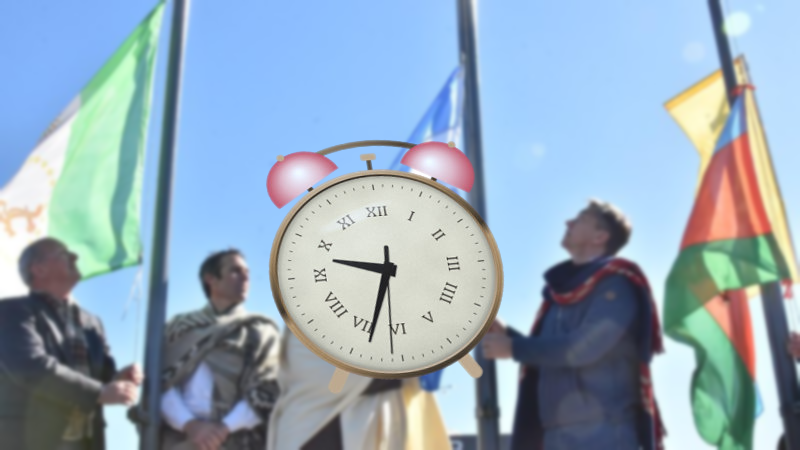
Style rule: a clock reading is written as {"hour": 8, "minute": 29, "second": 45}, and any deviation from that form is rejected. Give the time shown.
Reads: {"hour": 9, "minute": 33, "second": 31}
